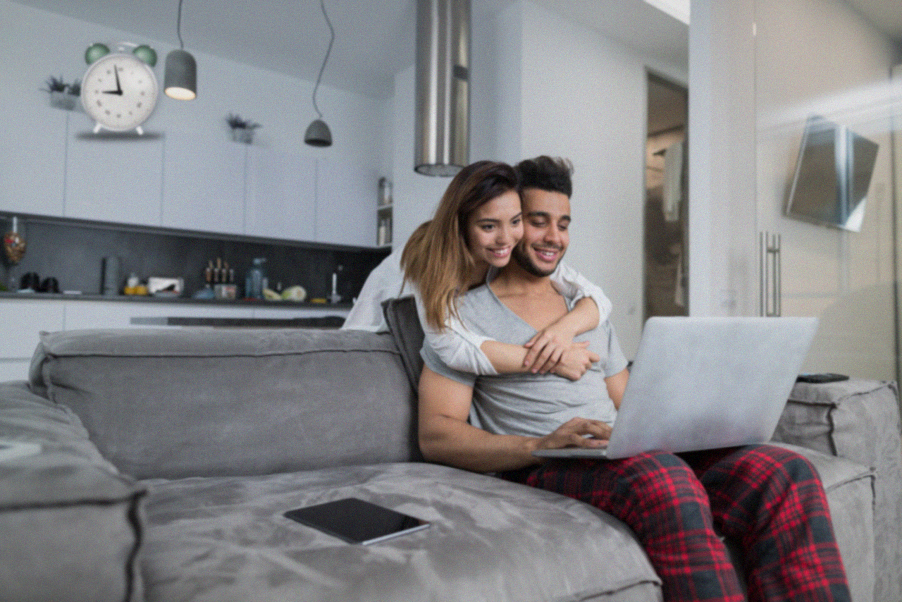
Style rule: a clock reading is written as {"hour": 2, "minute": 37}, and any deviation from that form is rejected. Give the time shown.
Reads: {"hour": 8, "minute": 58}
